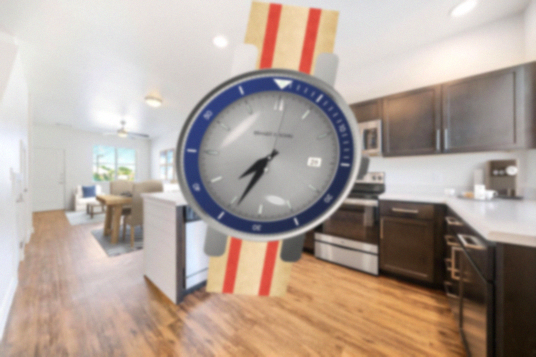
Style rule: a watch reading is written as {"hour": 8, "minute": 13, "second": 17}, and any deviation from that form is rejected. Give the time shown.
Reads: {"hour": 7, "minute": 34, "second": 1}
